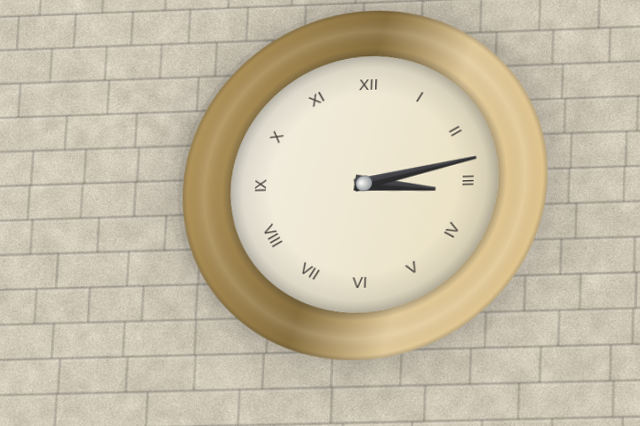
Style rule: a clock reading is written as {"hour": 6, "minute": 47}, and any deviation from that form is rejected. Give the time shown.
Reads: {"hour": 3, "minute": 13}
